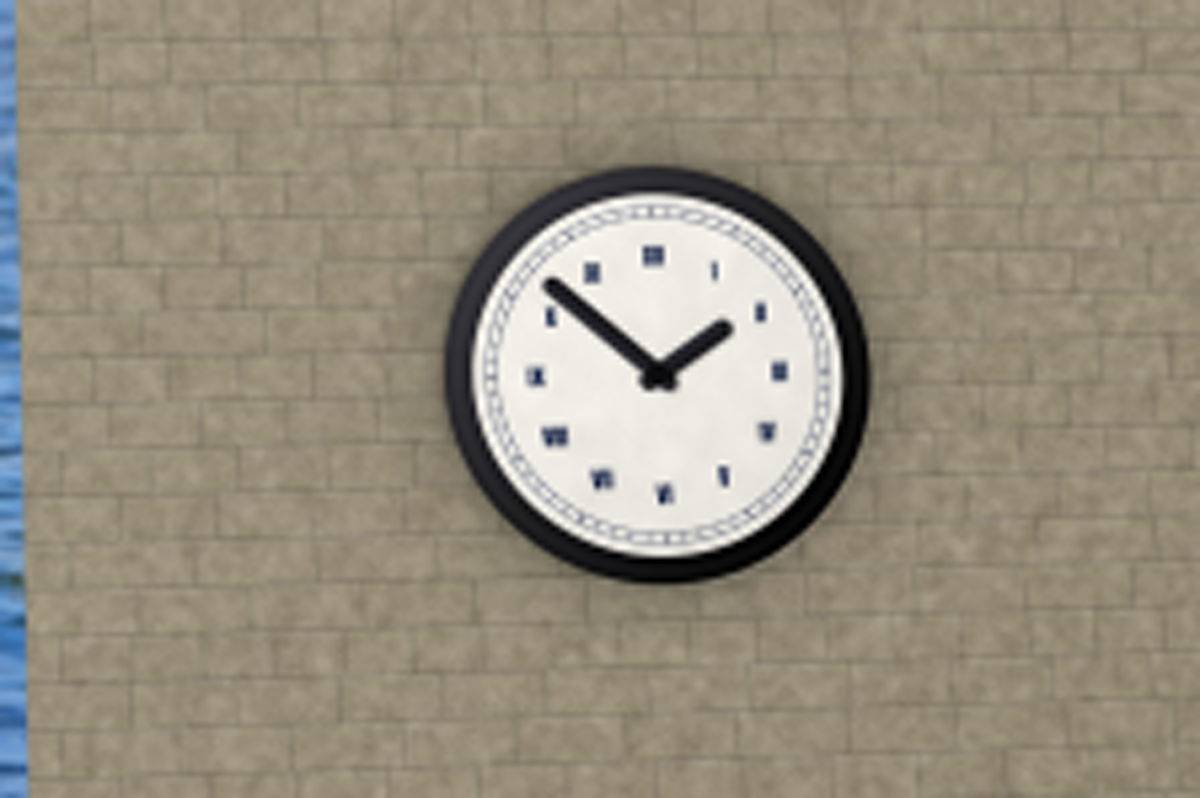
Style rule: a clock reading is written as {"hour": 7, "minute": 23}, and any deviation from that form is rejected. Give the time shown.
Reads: {"hour": 1, "minute": 52}
